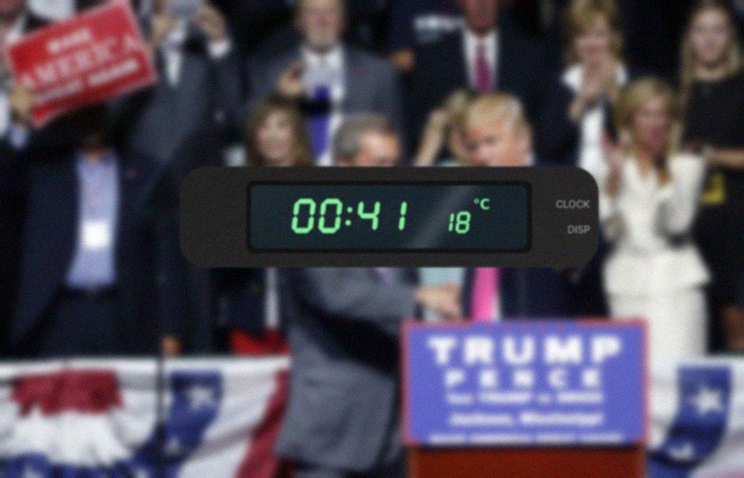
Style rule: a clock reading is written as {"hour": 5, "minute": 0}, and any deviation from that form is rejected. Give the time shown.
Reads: {"hour": 0, "minute": 41}
